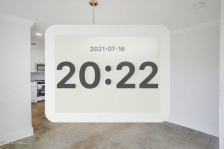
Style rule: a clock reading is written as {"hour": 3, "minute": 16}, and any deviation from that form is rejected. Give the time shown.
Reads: {"hour": 20, "minute": 22}
